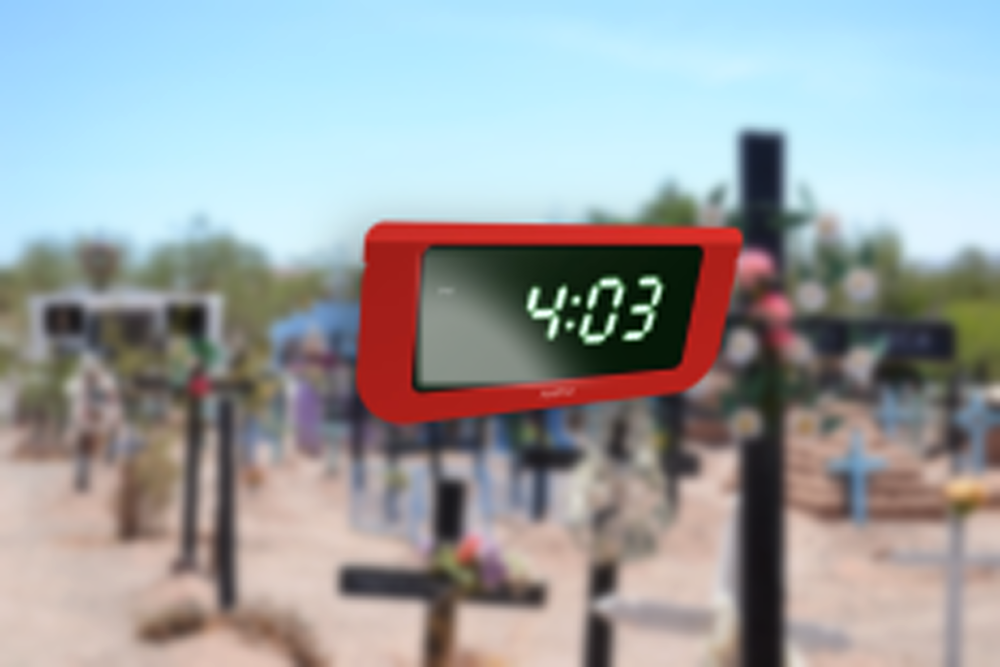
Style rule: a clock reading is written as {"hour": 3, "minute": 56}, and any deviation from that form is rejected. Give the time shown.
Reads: {"hour": 4, "minute": 3}
